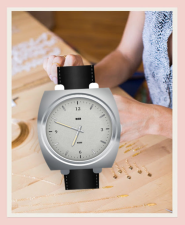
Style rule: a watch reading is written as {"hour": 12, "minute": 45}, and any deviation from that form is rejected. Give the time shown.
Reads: {"hour": 6, "minute": 49}
